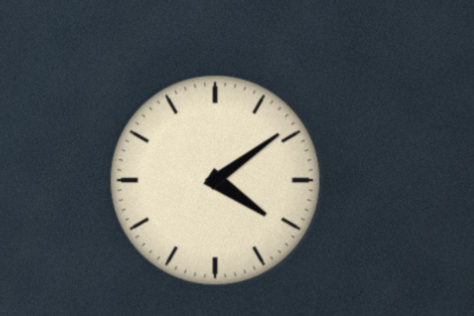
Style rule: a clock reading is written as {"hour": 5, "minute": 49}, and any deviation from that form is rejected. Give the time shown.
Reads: {"hour": 4, "minute": 9}
